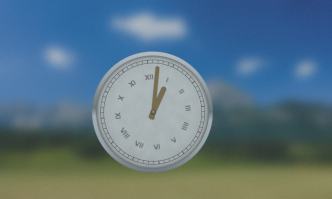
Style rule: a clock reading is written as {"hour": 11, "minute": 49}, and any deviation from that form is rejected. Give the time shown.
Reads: {"hour": 1, "minute": 2}
